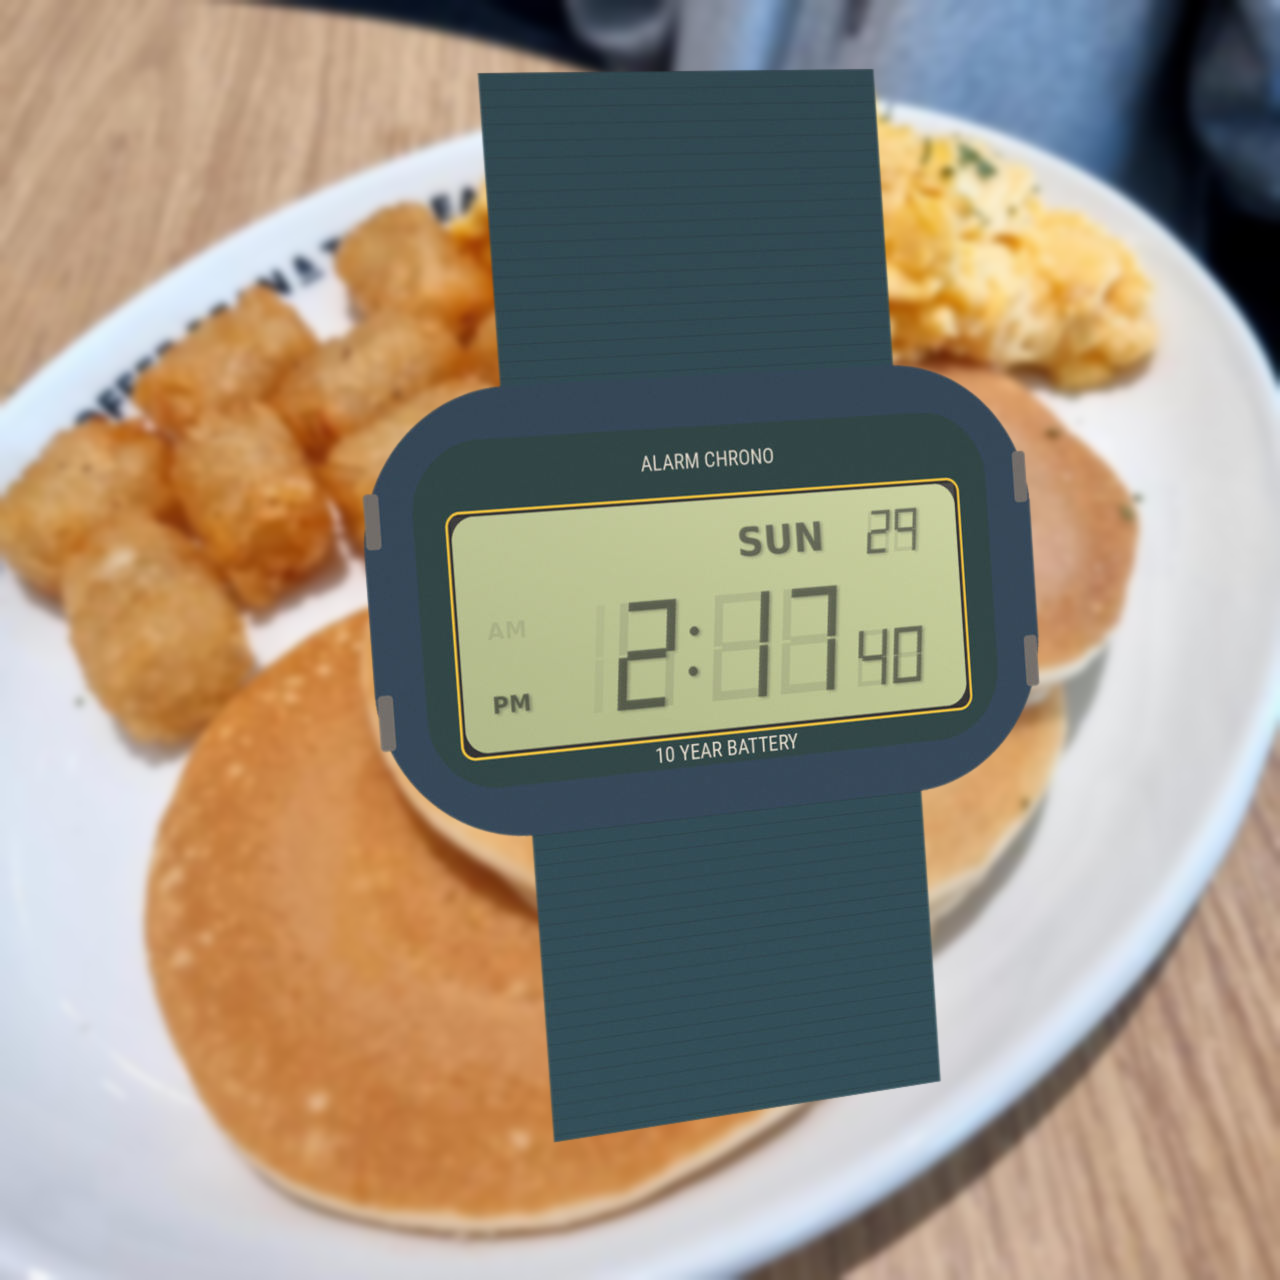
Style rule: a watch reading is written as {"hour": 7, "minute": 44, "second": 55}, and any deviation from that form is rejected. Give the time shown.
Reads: {"hour": 2, "minute": 17, "second": 40}
